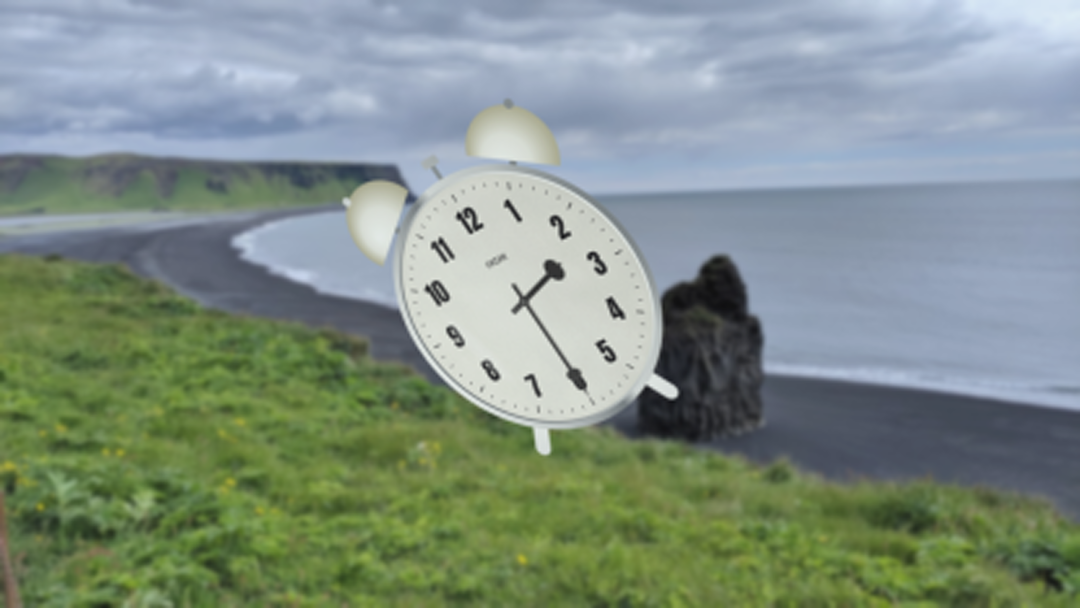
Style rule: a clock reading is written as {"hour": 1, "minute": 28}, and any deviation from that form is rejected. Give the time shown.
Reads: {"hour": 2, "minute": 30}
